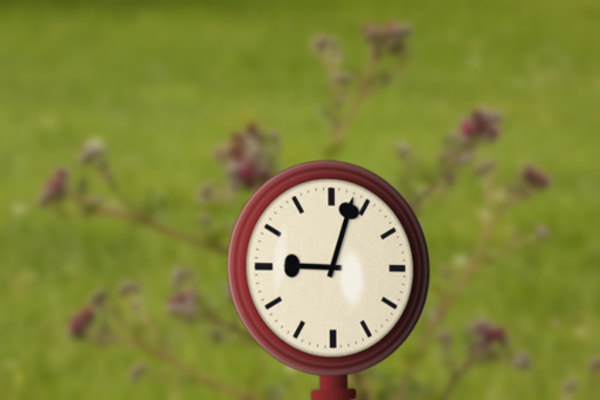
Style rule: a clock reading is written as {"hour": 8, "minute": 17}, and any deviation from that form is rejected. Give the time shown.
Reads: {"hour": 9, "minute": 3}
